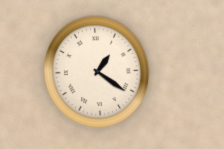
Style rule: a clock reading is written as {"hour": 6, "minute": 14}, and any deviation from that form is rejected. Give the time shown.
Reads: {"hour": 1, "minute": 21}
